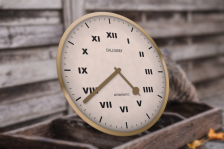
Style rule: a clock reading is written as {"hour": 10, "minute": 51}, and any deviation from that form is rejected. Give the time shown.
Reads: {"hour": 4, "minute": 39}
